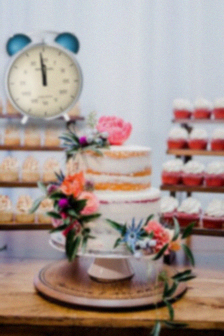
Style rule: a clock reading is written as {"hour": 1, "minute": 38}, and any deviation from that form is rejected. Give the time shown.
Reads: {"hour": 11, "minute": 59}
